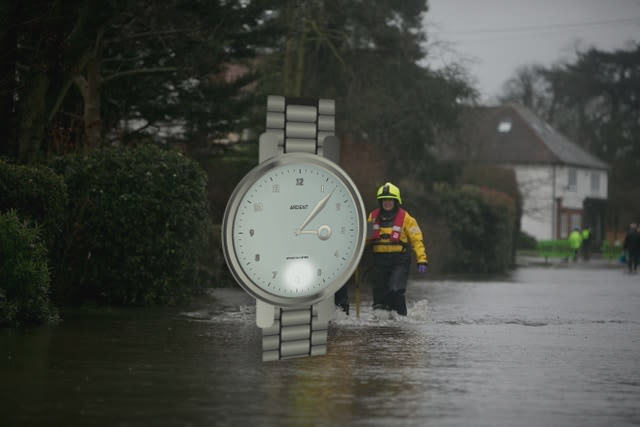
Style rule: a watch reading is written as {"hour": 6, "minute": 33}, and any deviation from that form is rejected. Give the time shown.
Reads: {"hour": 3, "minute": 7}
